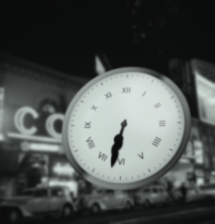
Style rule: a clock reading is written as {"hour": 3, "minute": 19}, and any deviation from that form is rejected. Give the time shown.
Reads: {"hour": 6, "minute": 32}
